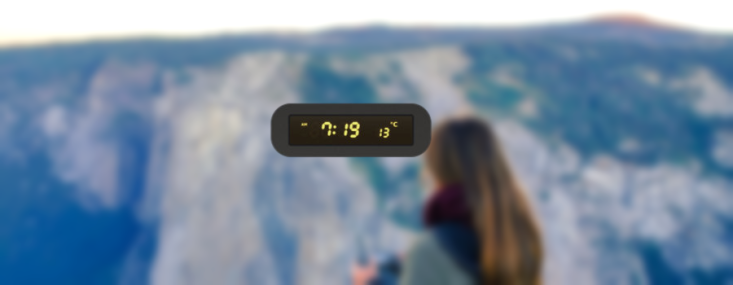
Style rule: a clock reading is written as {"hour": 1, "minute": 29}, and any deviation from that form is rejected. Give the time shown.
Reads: {"hour": 7, "minute": 19}
